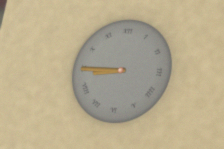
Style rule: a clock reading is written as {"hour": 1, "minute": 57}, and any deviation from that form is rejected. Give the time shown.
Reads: {"hour": 8, "minute": 45}
